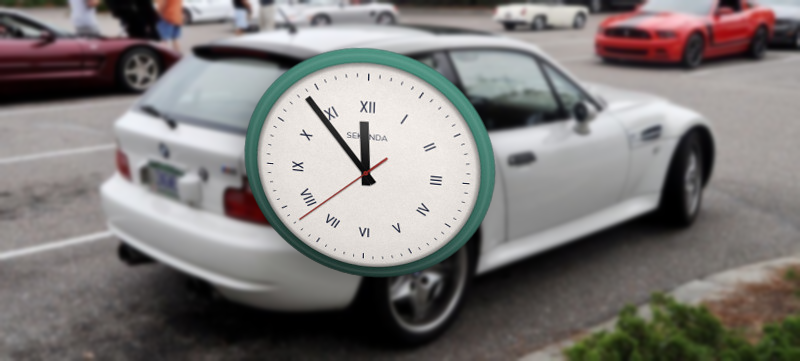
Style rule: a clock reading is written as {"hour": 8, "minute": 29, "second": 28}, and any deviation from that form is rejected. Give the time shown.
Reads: {"hour": 11, "minute": 53, "second": 38}
